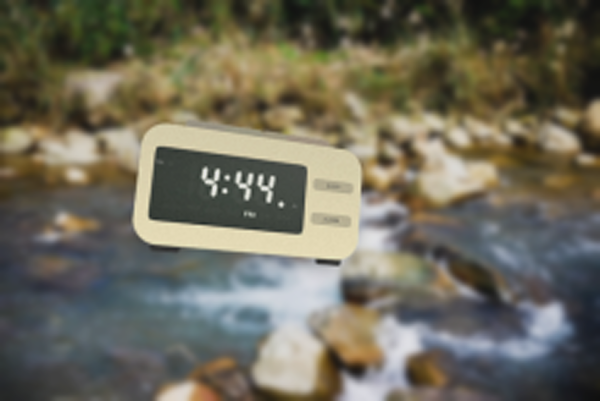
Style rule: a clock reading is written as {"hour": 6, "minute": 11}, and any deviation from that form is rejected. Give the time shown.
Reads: {"hour": 4, "minute": 44}
